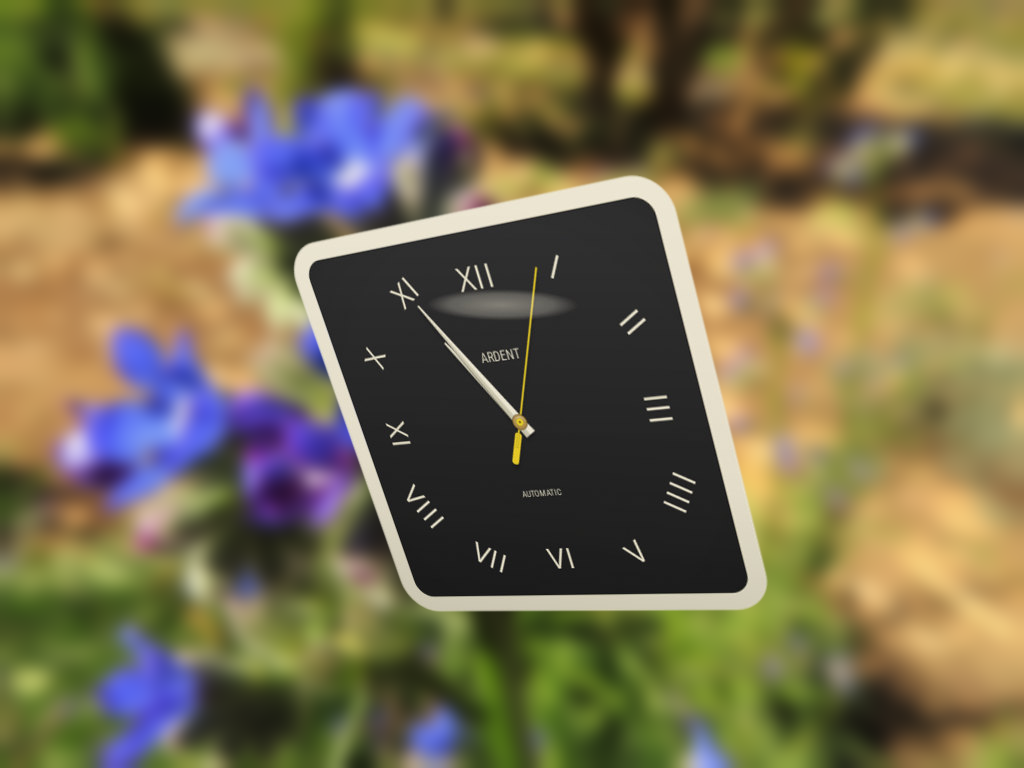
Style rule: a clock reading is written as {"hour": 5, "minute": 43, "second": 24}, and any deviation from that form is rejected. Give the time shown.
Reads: {"hour": 10, "minute": 55, "second": 4}
